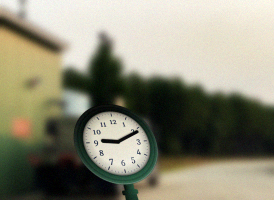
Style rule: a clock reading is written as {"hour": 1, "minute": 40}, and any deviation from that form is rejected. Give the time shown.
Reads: {"hour": 9, "minute": 11}
